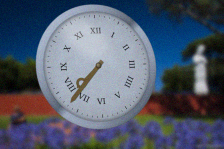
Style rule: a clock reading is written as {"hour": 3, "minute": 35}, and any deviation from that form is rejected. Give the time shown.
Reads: {"hour": 7, "minute": 37}
